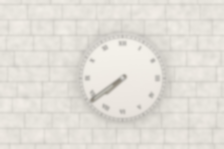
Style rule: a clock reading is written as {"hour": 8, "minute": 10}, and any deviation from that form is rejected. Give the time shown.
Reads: {"hour": 7, "minute": 39}
